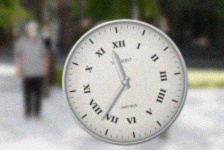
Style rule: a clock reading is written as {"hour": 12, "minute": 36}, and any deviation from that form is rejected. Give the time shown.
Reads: {"hour": 11, "minute": 37}
